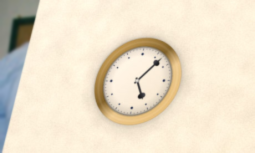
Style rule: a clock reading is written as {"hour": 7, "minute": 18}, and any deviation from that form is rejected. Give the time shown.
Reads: {"hour": 5, "minute": 7}
